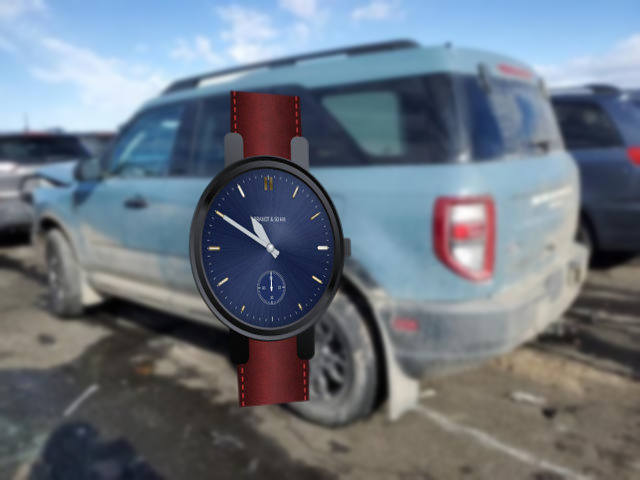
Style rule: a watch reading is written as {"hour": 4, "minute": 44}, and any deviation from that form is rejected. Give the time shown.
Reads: {"hour": 10, "minute": 50}
